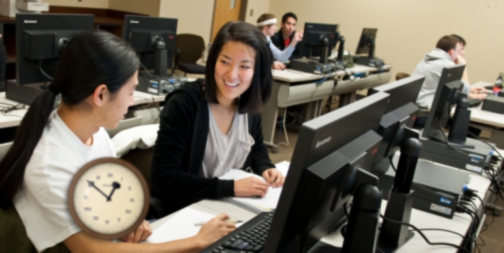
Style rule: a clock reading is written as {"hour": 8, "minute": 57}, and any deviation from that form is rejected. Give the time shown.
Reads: {"hour": 12, "minute": 51}
